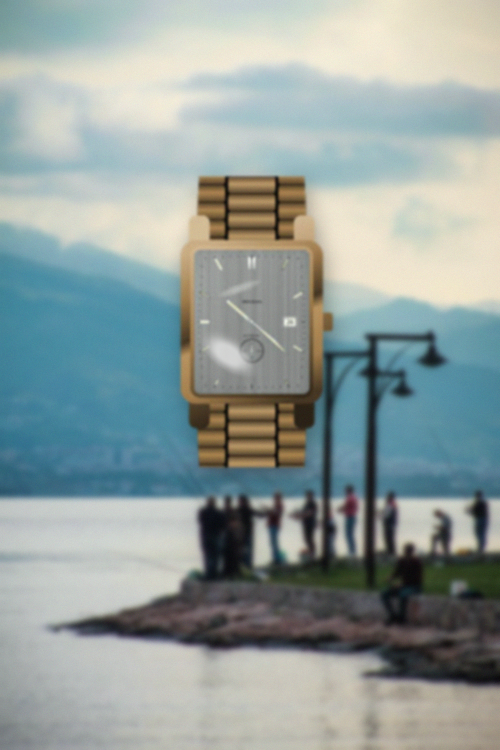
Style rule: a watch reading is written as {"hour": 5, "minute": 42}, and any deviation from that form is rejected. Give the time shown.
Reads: {"hour": 10, "minute": 22}
